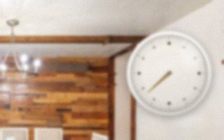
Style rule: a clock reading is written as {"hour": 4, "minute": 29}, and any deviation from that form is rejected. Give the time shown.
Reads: {"hour": 7, "minute": 38}
